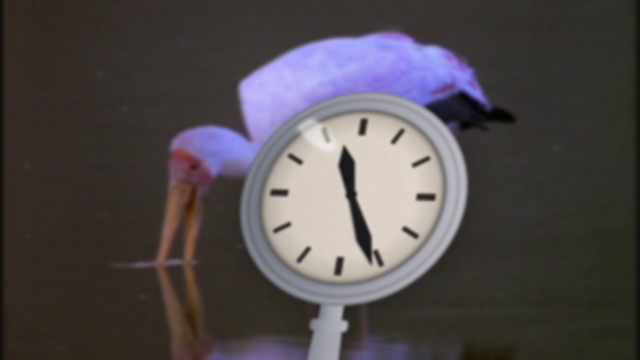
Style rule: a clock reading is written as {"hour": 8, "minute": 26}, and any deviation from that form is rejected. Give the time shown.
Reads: {"hour": 11, "minute": 26}
